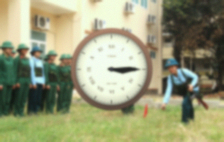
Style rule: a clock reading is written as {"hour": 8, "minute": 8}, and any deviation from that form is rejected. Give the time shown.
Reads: {"hour": 3, "minute": 15}
